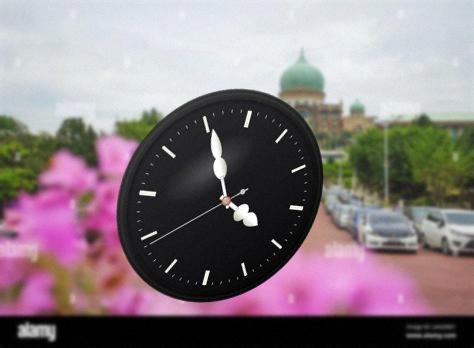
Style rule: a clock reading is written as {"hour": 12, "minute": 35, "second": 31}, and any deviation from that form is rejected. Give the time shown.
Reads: {"hour": 3, "minute": 55, "second": 39}
